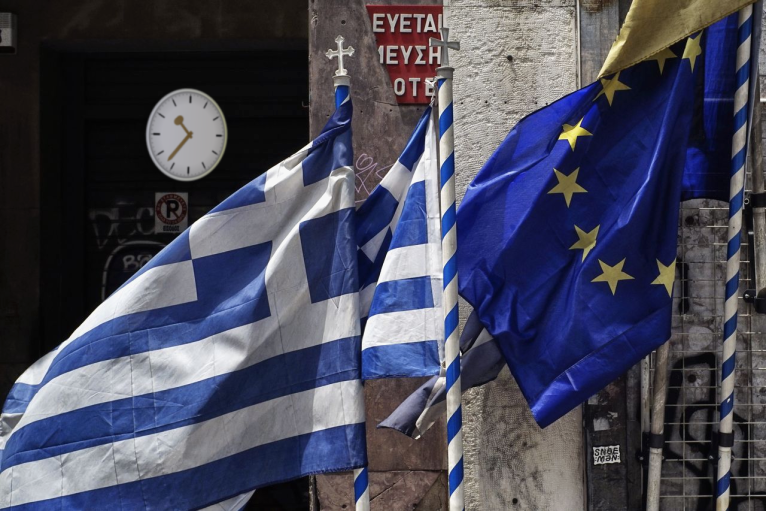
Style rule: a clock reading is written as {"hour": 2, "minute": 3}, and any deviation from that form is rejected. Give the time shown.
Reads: {"hour": 10, "minute": 37}
